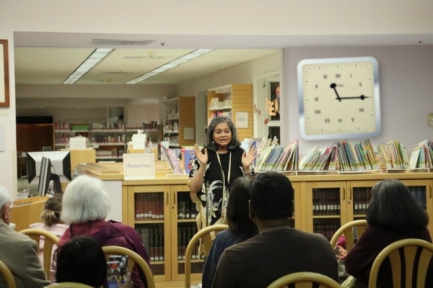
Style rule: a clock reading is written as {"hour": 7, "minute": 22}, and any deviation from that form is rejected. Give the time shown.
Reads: {"hour": 11, "minute": 15}
